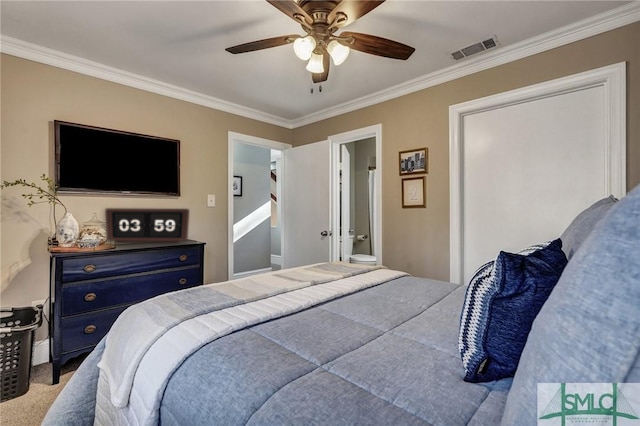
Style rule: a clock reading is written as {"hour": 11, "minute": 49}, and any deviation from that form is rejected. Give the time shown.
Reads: {"hour": 3, "minute": 59}
